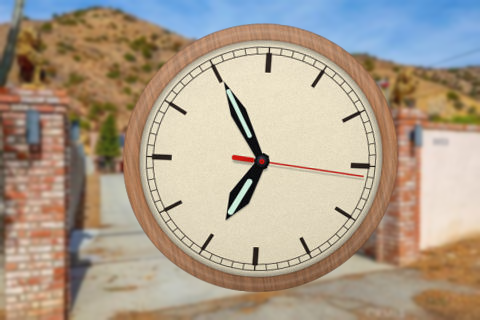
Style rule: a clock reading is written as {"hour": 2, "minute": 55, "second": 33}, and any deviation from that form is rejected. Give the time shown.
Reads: {"hour": 6, "minute": 55, "second": 16}
